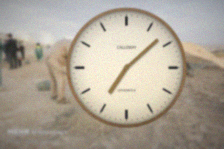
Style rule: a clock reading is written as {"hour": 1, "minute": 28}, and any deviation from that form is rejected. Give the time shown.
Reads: {"hour": 7, "minute": 8}
